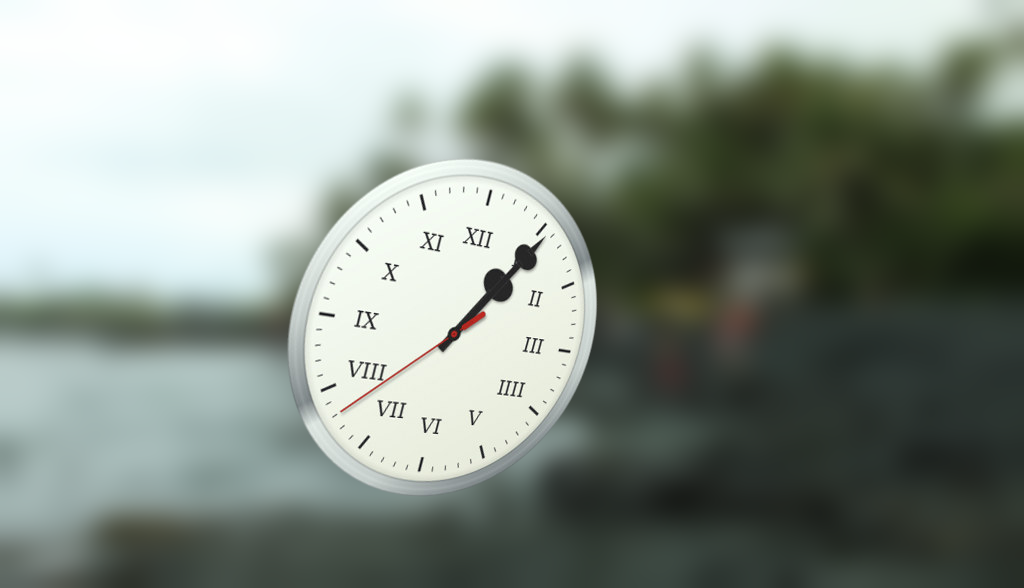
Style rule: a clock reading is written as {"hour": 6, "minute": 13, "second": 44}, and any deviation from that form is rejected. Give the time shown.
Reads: {"hour": 1, "minute": 5, "second": 38}
